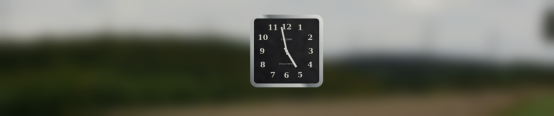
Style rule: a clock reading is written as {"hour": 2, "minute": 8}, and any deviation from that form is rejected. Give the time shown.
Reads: {"hour": 4, "minute": 58}
